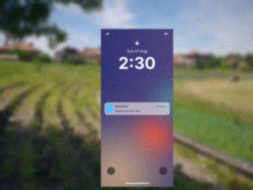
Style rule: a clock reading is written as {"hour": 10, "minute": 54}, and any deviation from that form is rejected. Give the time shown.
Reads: {"hour": 2, "minute": 30}
